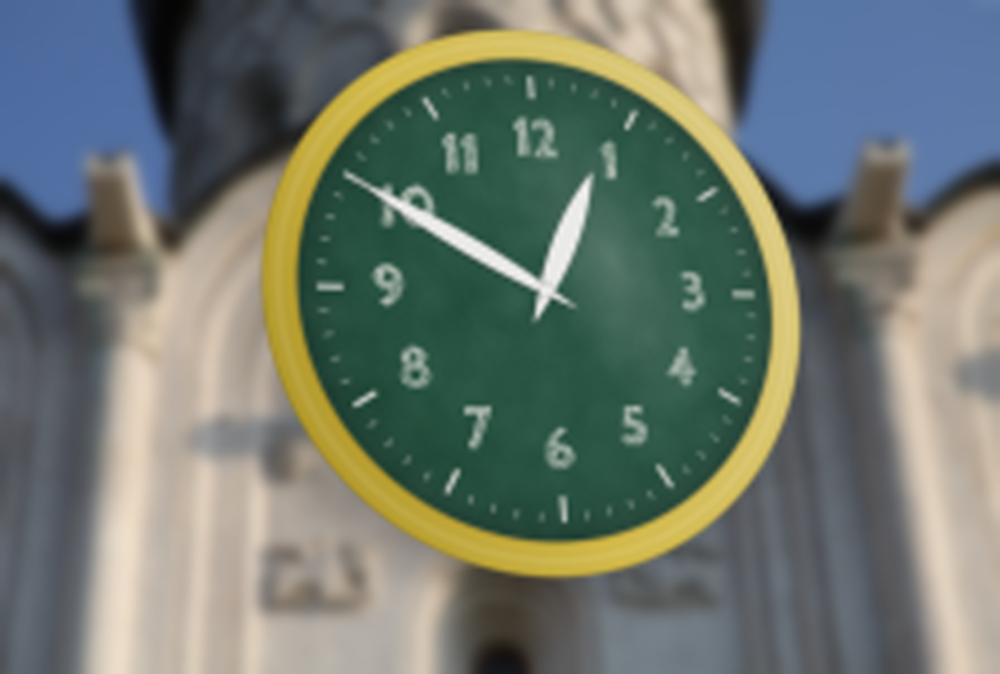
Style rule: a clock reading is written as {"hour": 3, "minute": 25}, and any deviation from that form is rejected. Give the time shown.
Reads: {"hour": 12, "minute": 50}
